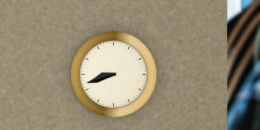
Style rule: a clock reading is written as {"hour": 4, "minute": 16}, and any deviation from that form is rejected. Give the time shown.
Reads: {"hour": 8, "minute": 42}
